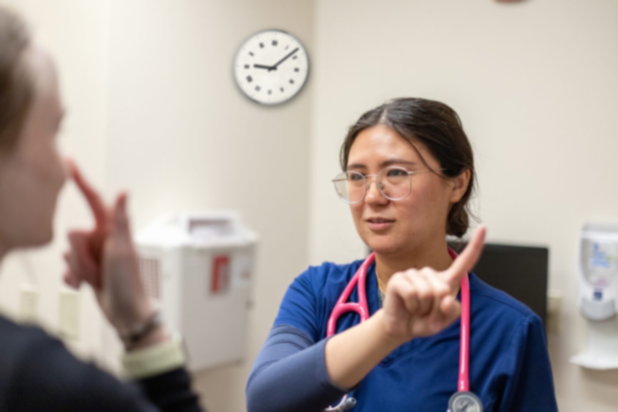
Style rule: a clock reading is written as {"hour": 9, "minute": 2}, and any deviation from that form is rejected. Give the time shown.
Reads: {"hour": 9, "minute": 8}
